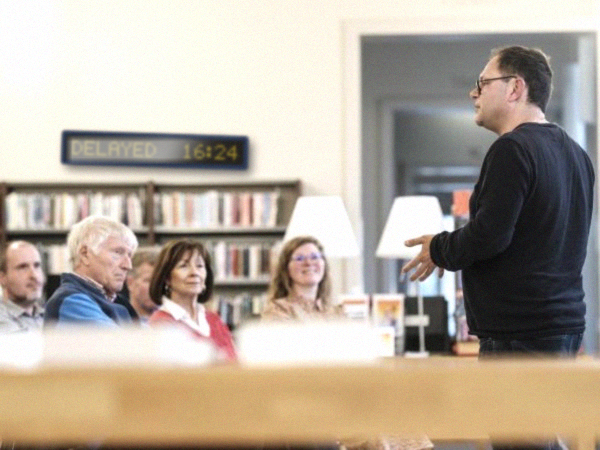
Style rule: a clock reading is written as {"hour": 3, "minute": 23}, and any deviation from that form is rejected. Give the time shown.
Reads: {"hour": 16, "minute": 24}
